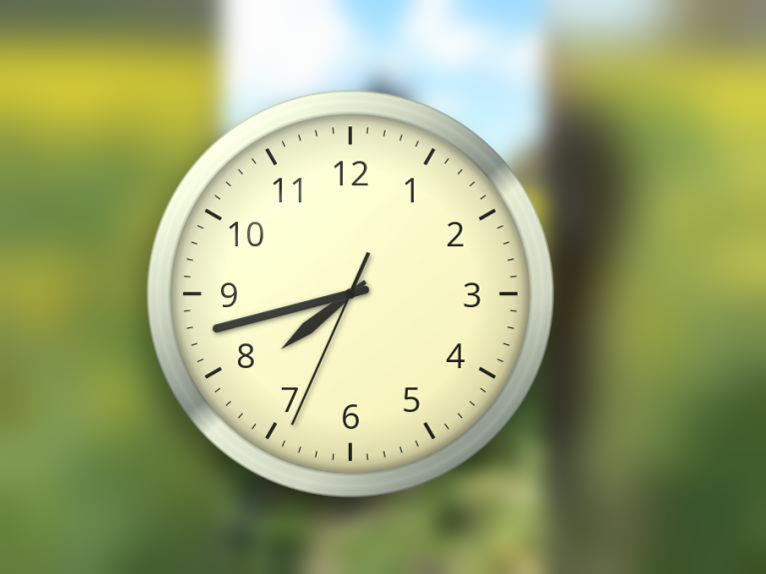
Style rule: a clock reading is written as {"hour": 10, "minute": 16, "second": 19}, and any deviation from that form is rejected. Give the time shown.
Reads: {"hour": 7, "minute": 42, "second": 34}
